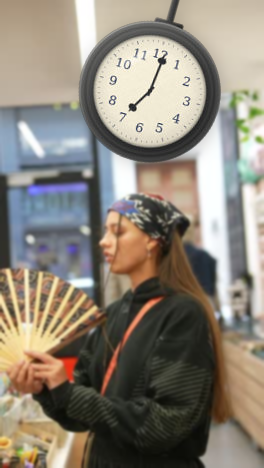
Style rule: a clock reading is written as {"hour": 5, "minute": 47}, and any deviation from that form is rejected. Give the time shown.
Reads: {"hour": 7, "minute": 1}
